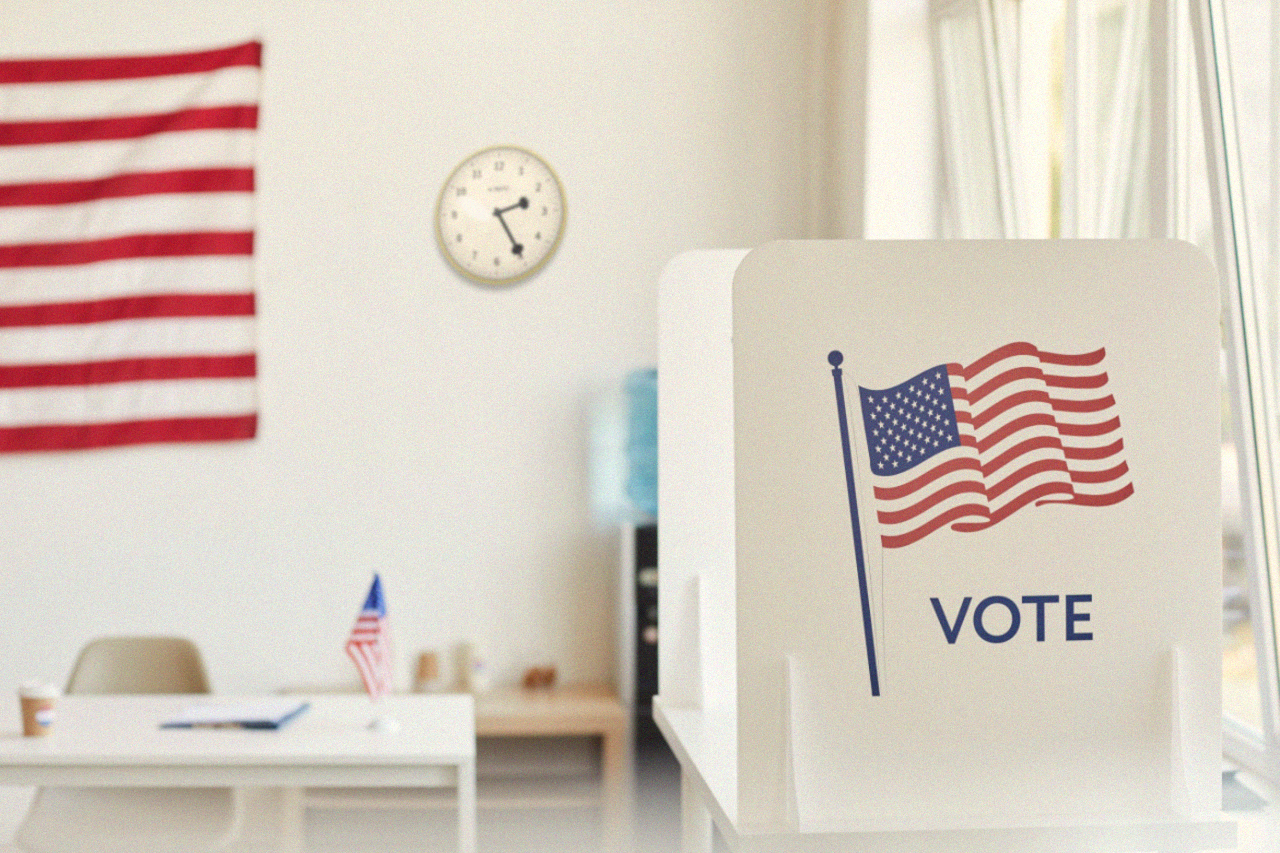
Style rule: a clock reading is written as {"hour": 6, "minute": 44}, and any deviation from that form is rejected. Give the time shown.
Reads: {"hour": 2, "minute": 25}
